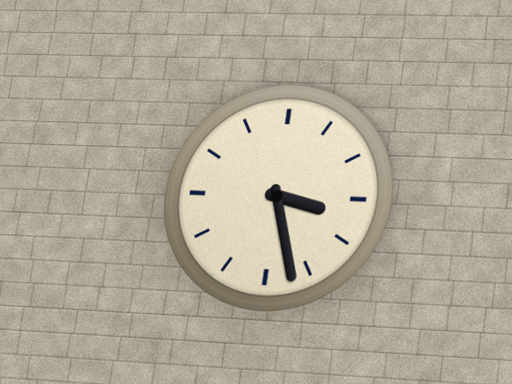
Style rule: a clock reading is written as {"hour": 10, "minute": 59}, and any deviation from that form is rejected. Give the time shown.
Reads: {"hour": 3, "minute": 27}
